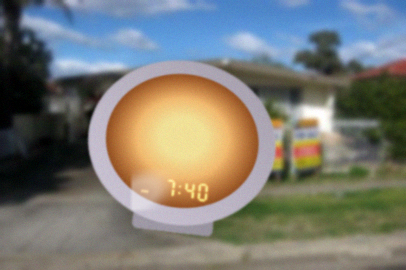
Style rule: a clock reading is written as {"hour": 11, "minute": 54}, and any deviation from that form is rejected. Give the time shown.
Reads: {"hour": 7, "minute": 40}
